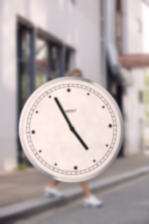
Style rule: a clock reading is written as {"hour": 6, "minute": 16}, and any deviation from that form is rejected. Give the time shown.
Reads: {"hour": 4, "minute": 56}
